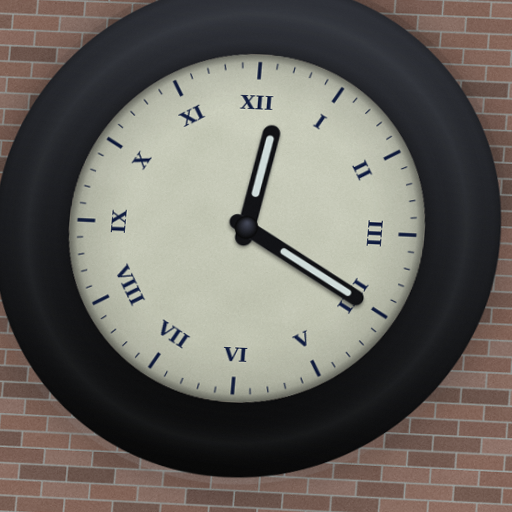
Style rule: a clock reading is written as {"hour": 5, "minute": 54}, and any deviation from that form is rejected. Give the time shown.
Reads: {"hour": 12, "minute": 20}
